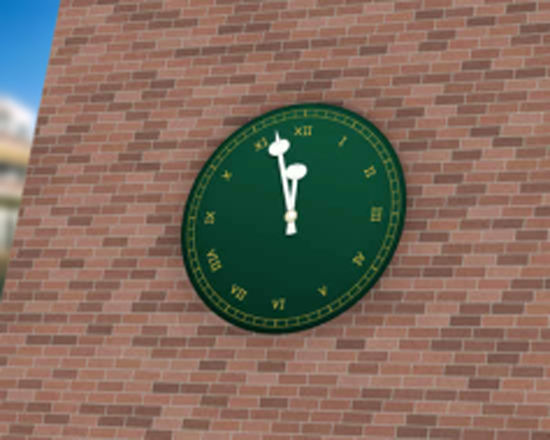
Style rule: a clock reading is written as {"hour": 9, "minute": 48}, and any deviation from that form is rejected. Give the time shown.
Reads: {"hour": 11, "minute": 57}
